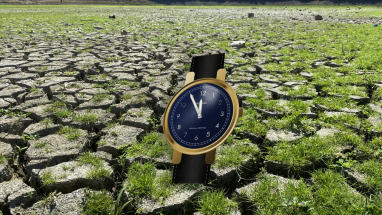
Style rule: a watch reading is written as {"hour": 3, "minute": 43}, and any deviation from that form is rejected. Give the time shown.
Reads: {"hour": 11, "minute": 55}
